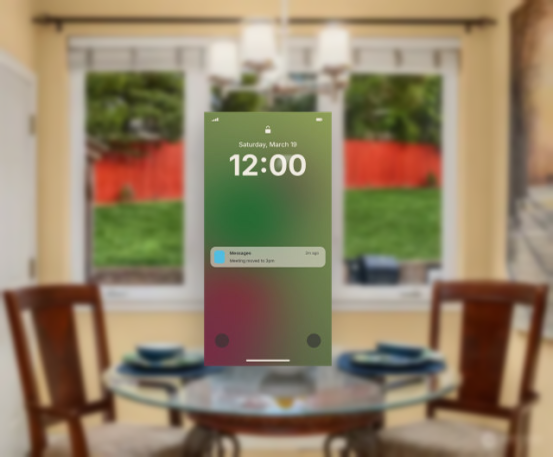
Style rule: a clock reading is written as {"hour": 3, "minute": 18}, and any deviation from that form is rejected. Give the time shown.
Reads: {"hour": 12, "minute": 0}
